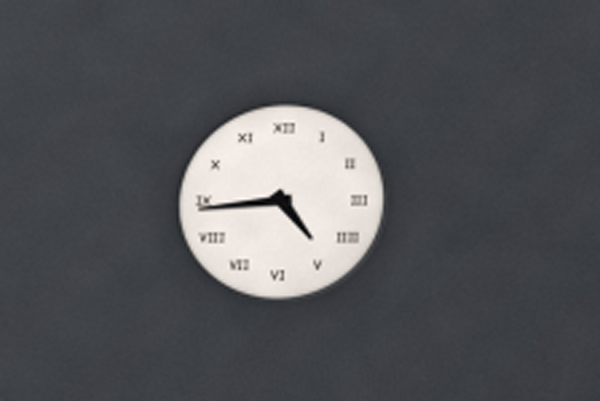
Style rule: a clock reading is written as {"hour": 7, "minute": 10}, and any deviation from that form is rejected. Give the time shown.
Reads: {"hour": 4, "minute": 44}
